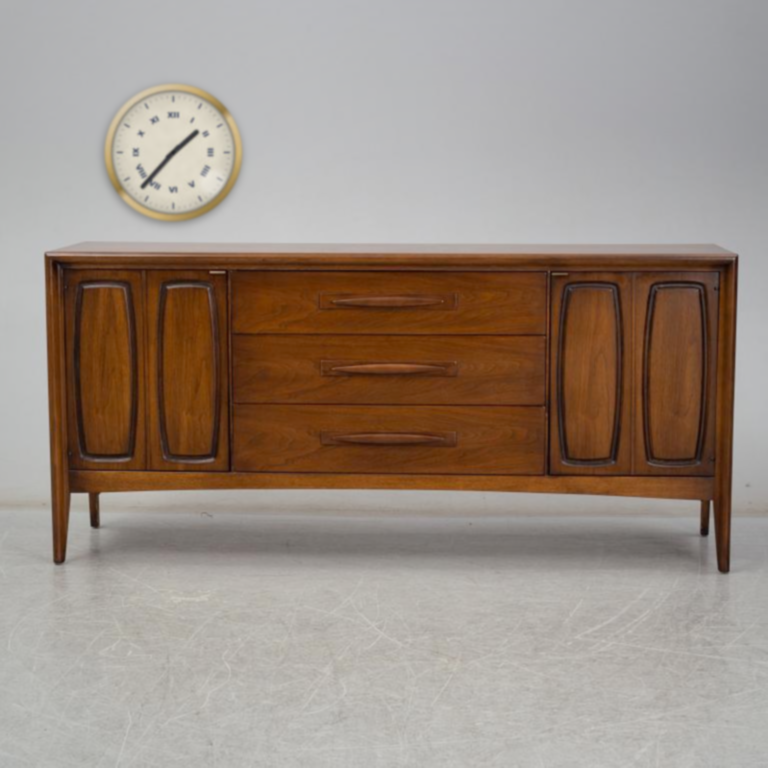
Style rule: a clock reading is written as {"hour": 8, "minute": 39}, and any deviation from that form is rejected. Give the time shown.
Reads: {"hour": 1, "minute": 37}
